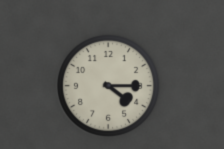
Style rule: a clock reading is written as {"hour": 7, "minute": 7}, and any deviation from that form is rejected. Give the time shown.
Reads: {"hour": 4, "minute": 15}
